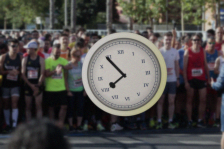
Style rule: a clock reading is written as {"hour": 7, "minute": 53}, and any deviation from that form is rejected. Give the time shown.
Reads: {"hour": 7, "minute": 54}
